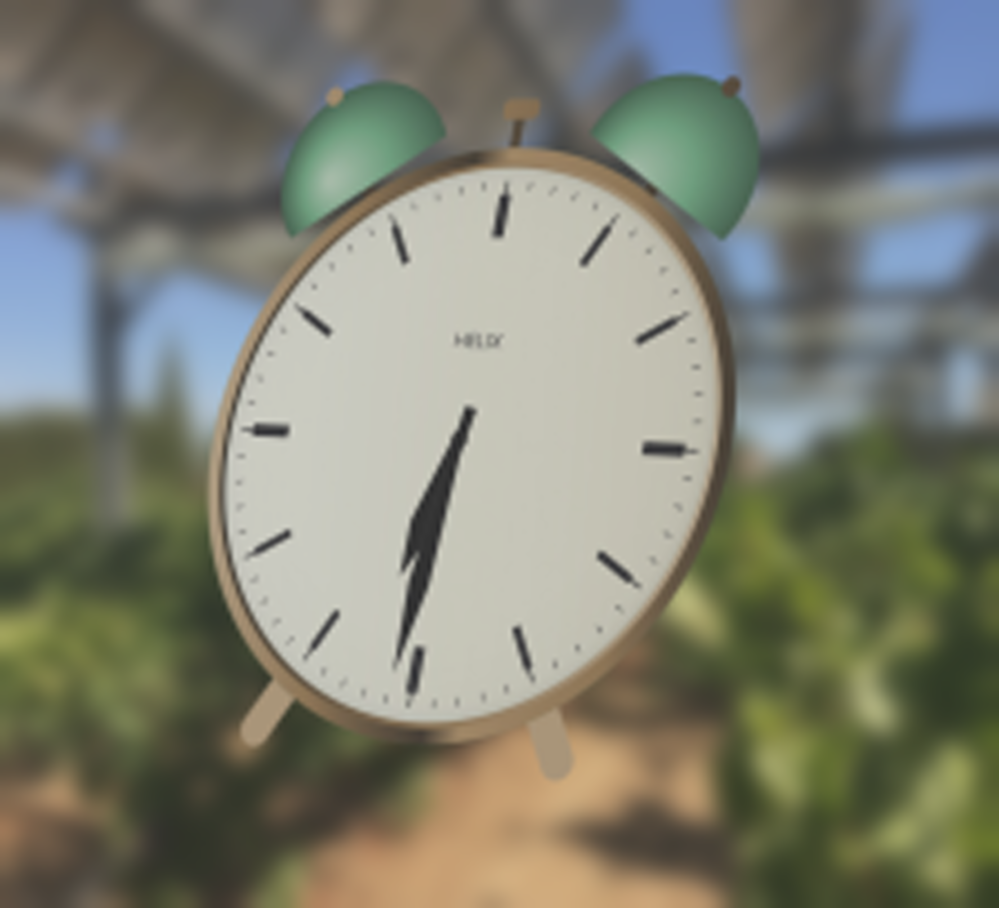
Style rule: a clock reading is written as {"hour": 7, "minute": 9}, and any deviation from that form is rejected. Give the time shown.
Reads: {"hour": 6, "minute": 31}
